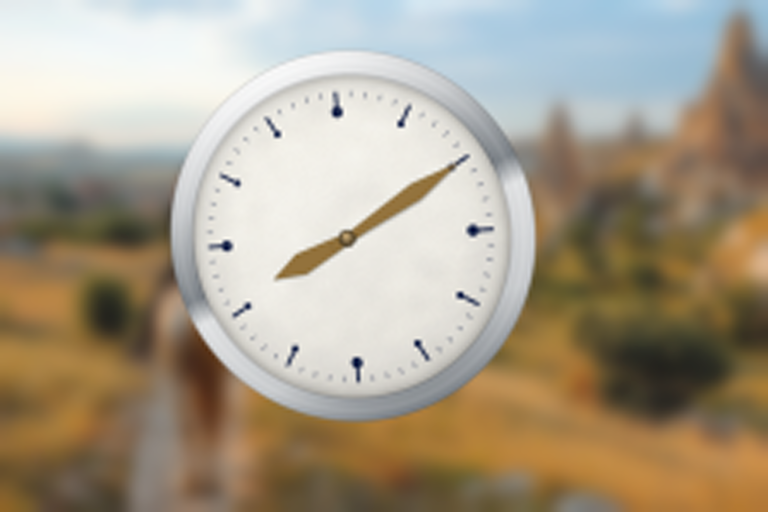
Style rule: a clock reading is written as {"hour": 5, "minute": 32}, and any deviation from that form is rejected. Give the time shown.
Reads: {"hour": 8, "minute": 10}
